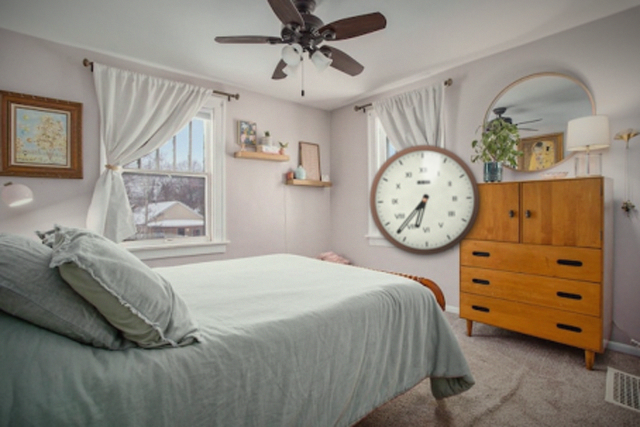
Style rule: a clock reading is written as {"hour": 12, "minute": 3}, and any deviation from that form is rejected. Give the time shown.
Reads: {"hour": 6, "minute": 37}
